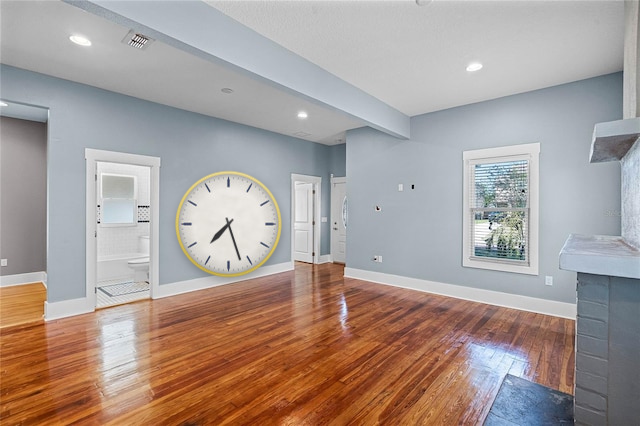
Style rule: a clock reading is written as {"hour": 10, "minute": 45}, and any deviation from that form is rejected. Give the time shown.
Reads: {"hour": 7, "minute": 27}
